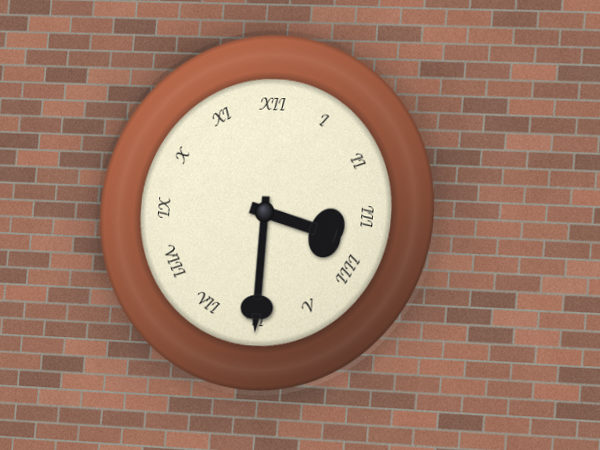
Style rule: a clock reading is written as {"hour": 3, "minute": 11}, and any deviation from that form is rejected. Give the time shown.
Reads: {"hour": 3, "minute": 30}
